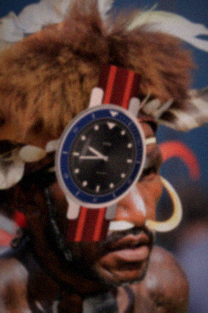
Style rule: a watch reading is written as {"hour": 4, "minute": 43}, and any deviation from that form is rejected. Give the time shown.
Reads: {"hour": 9, "minute": 44}
